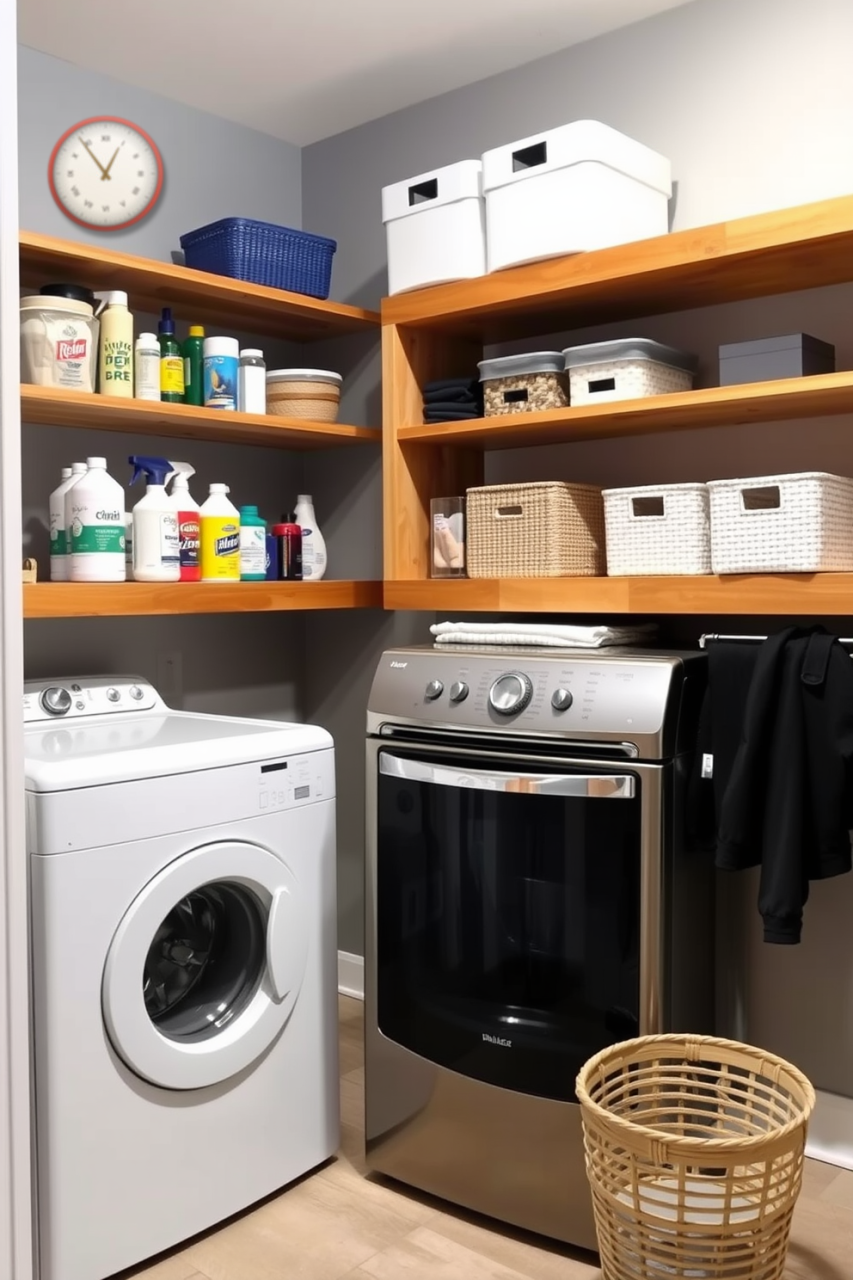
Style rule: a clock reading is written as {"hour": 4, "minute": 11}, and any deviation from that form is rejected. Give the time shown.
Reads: {"hour": 12, "minute": 54}
